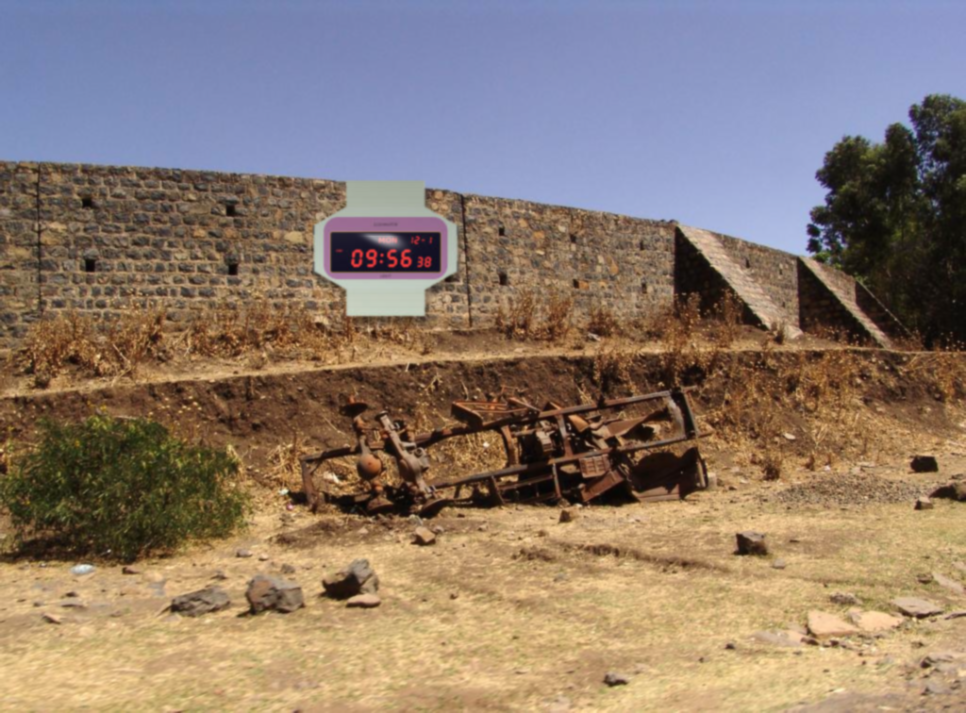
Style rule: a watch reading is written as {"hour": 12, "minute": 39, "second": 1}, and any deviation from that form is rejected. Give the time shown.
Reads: {"hour": 9, "minute": 56, "second": 38}
